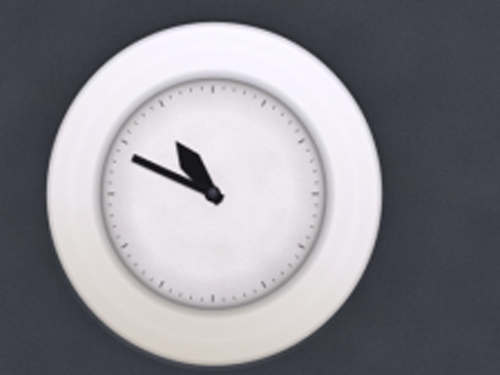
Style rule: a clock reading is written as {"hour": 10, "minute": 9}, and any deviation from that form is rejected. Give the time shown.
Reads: {"hour": 10, "minute": 49}
